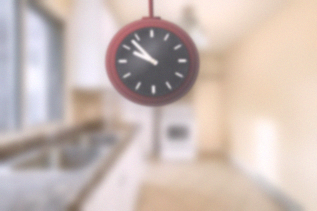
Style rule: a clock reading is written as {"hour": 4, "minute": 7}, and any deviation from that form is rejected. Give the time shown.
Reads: {"hour": 9, "minute": 53}
